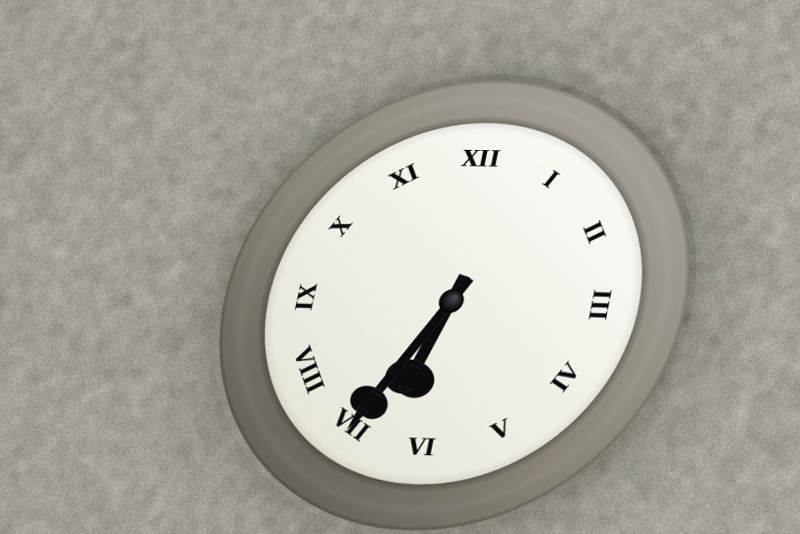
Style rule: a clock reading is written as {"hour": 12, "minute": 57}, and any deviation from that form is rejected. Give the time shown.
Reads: {"hour": 6, "minute": 35}
